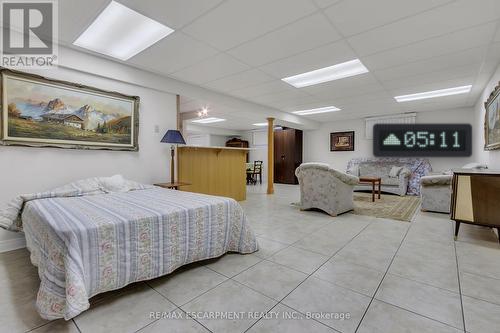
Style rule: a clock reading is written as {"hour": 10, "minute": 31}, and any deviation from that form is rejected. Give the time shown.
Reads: {"hour": 5, "minute": 11}
